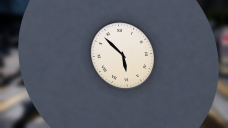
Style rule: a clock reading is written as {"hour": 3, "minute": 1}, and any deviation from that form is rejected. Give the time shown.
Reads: {"hour": 5, "minute": 53}
